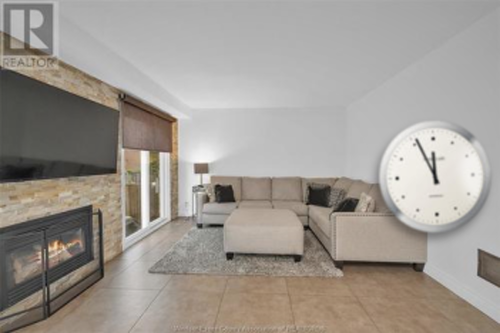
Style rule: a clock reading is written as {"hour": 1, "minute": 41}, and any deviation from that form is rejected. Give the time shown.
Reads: {"hour": 11, "minute": 56}
